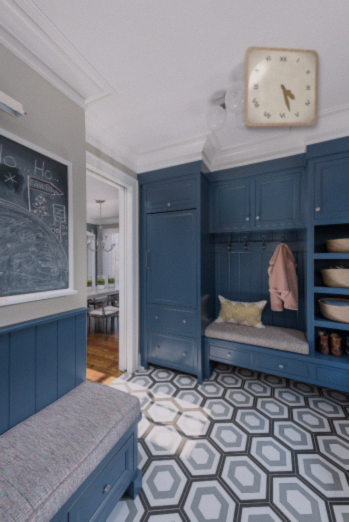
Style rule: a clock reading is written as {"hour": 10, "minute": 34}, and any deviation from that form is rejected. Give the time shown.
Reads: {"hour": 4, "minute": 27}
